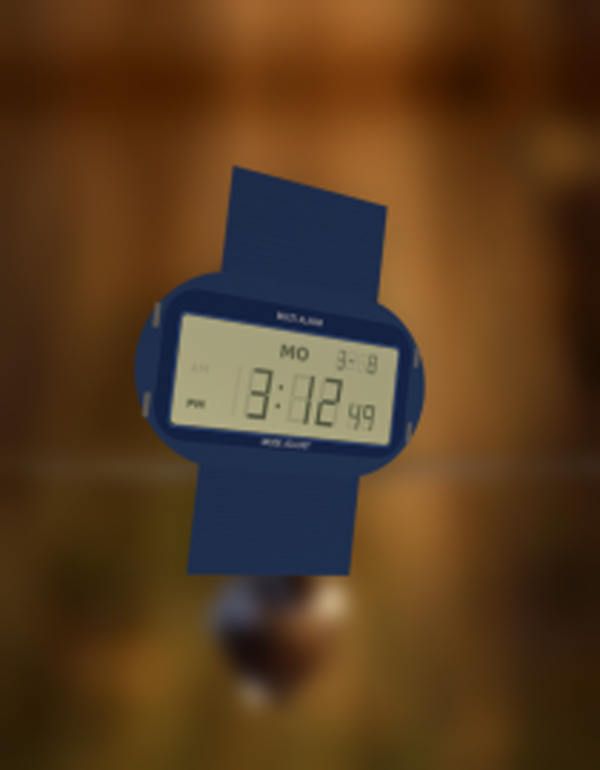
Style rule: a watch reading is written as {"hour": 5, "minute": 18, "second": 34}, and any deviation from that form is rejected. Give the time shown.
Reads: {"hour": 3, "minute": 12, "second": 49}
